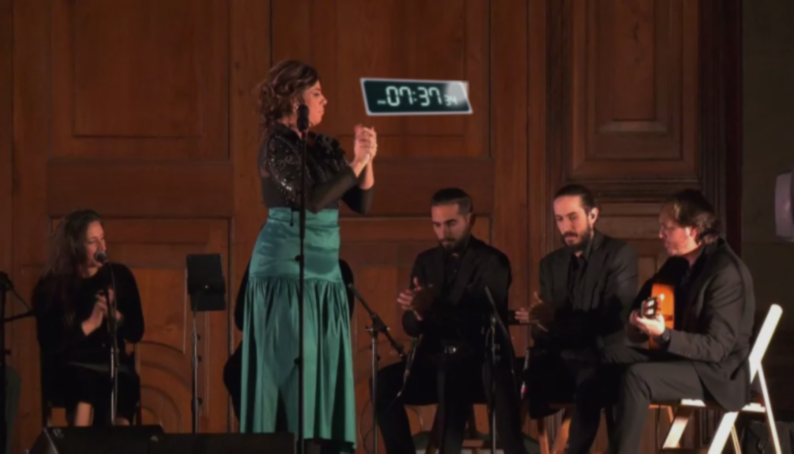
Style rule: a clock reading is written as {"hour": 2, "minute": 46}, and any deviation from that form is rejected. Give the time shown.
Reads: {"hour": 7, "minute": 37}
